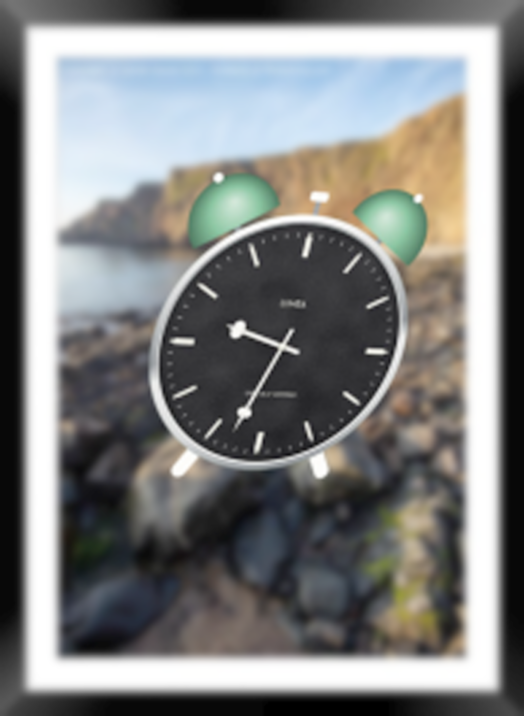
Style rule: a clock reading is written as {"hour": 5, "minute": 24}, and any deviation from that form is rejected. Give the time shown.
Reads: {"hour": 9, "minute": 33}
